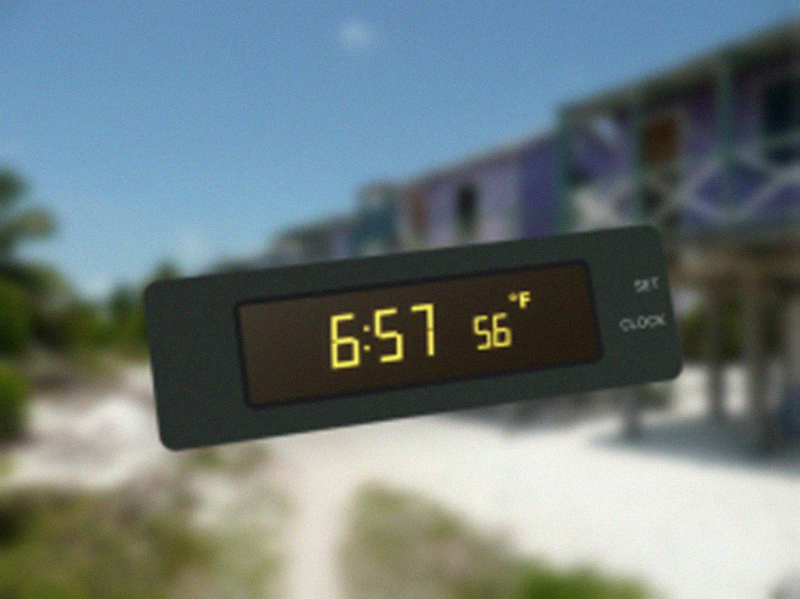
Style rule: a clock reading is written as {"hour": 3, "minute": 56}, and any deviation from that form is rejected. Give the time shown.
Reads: {"hour": 6, "minute": 57}
